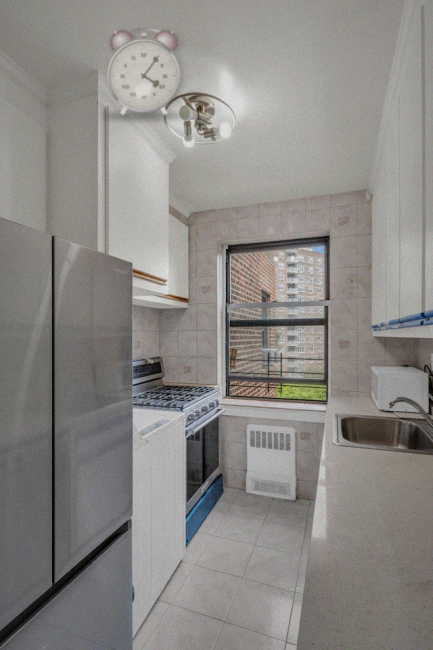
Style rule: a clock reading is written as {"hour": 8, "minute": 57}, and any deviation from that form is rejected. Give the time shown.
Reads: {"hour": 4, "minute": 6}
